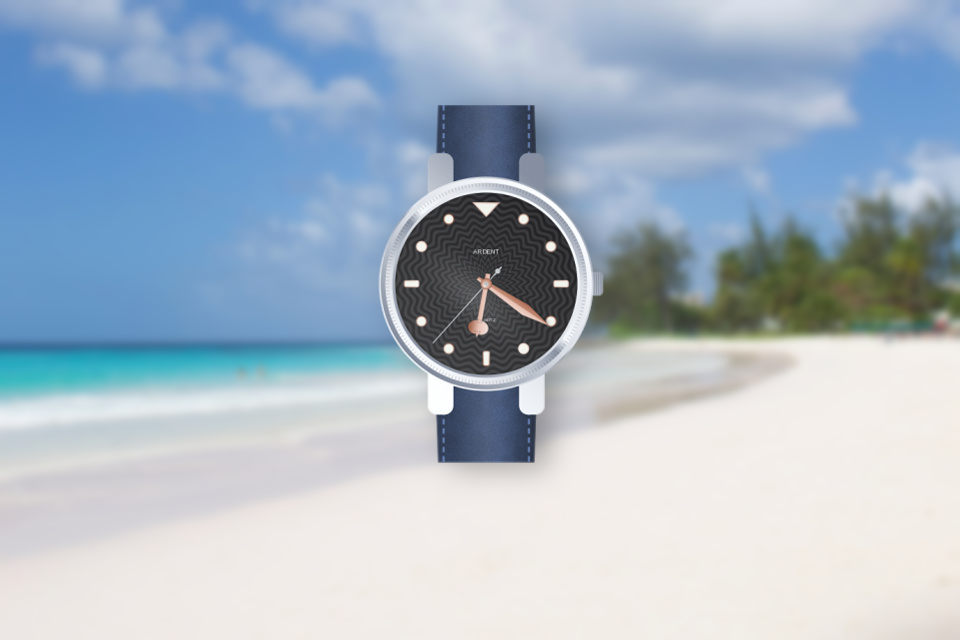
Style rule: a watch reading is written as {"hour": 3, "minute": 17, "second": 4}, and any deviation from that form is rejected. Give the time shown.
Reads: {"hour": 6, "minute": 20, "second": 37}
